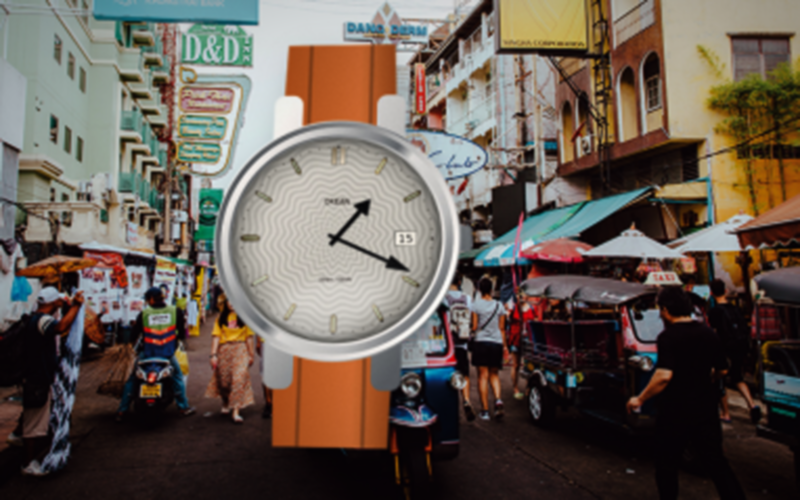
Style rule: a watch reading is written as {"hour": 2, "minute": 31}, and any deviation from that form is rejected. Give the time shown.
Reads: {"hour": 1, "minute": 19}
